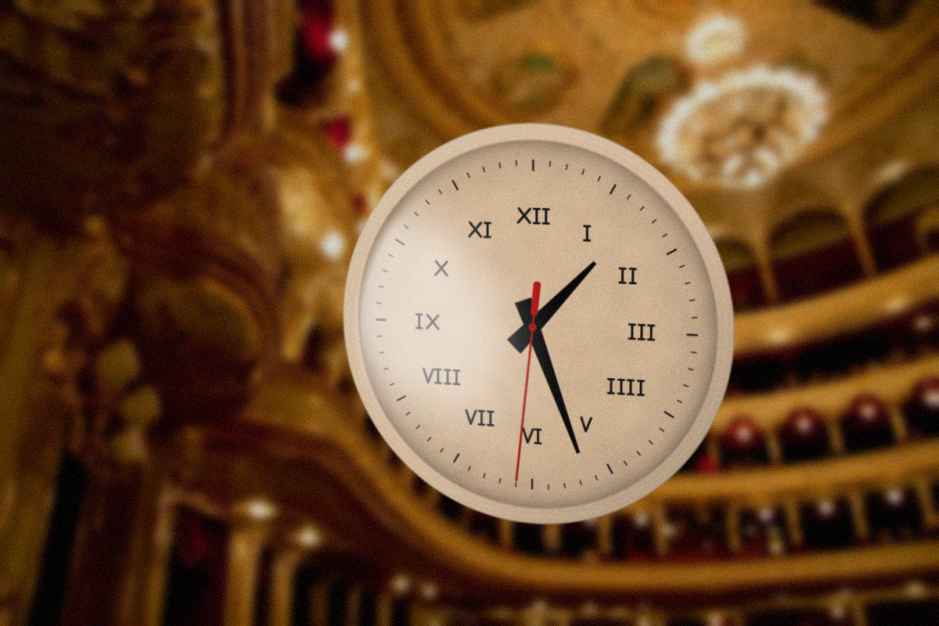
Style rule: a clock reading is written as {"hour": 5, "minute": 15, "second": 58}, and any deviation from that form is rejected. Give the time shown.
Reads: {"hour": 1, "minute": 26, "second": 31}
